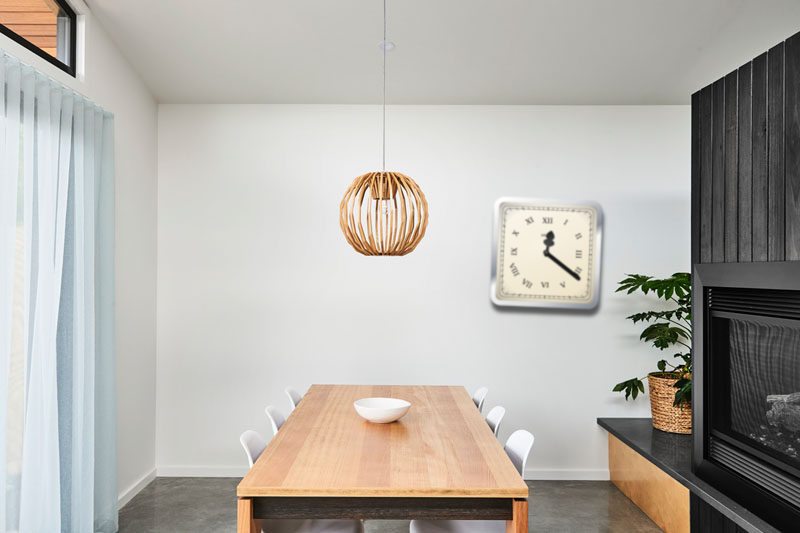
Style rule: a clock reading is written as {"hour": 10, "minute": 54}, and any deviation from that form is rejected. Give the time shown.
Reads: {"hour": 12, "minute": 21}
